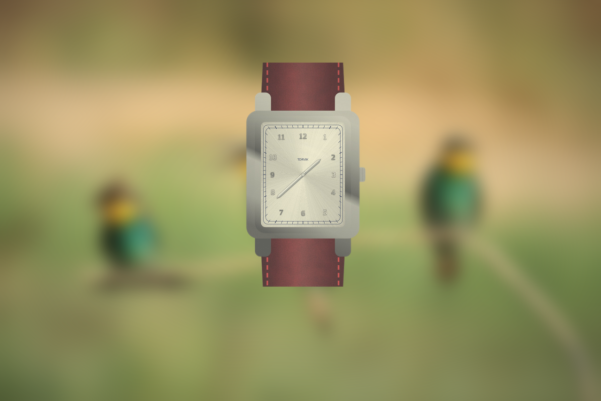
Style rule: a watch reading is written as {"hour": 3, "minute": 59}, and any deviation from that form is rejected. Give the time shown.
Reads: {"hour": 1, "minute": 38}
